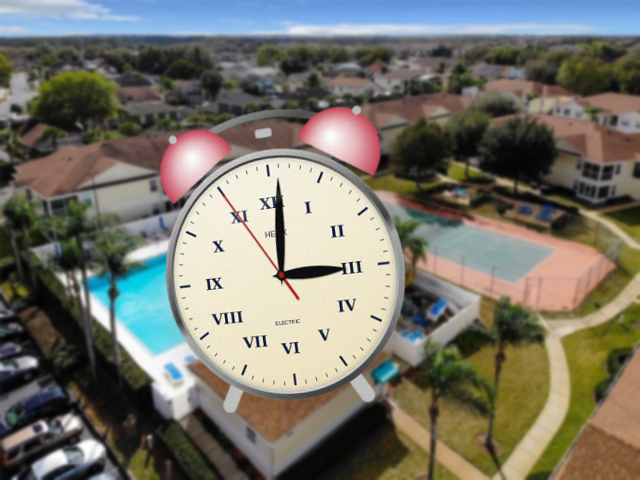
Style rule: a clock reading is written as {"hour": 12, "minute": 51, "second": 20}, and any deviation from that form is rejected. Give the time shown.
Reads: {"hour": 3, "minute": 0, "second": 55}
